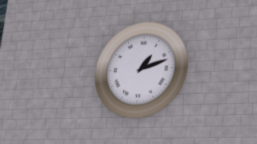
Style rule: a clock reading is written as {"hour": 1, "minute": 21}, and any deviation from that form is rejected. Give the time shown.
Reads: {"hour": 1, "minute": 12}
